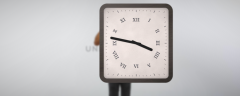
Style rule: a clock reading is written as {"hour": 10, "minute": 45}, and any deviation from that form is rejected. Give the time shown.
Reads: {"hour": 3, "minute": 47}
